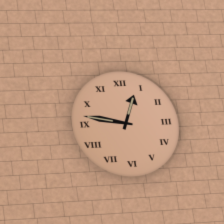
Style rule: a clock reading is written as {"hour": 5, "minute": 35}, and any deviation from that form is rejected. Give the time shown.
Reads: {"hour": 12, "minute": 47}
